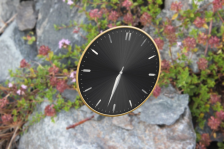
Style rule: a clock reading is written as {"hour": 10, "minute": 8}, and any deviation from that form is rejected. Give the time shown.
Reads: {"hour": 6, "minute": 32}
